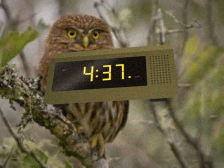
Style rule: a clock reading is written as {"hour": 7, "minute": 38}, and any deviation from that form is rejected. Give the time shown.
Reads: {"hour": 4, "minute": 37}
